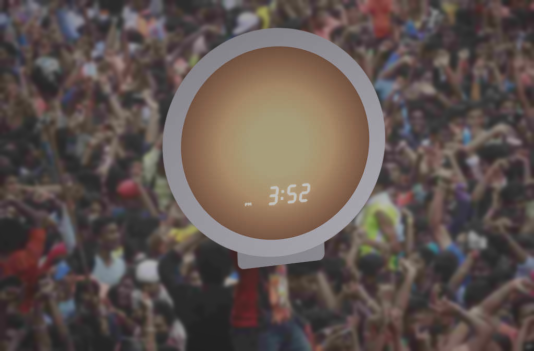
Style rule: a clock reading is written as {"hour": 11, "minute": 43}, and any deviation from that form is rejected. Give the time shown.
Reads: {"hour": 3, "minute": 52}
